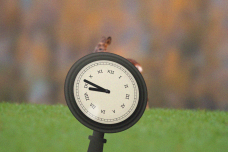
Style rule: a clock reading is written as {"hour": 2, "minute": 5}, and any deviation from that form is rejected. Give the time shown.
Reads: {"hour": 8, "minute": 47}
